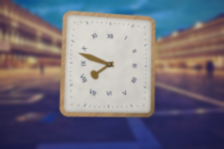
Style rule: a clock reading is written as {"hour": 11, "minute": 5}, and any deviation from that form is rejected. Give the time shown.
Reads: {"hour": 7, "minute": 48}
